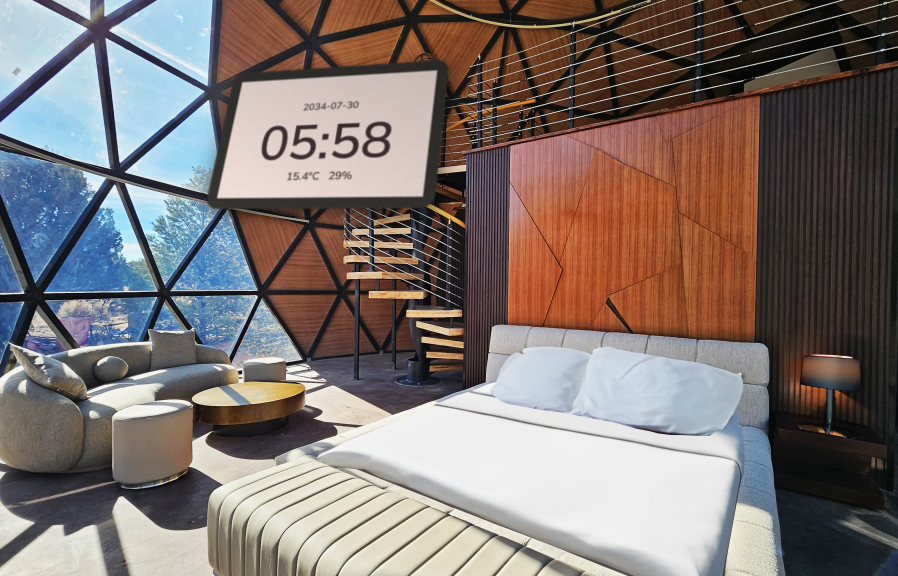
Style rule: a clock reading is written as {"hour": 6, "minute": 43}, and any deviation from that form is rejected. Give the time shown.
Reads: {"hour": 5, "minute": 58}
